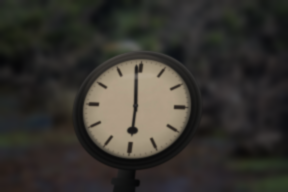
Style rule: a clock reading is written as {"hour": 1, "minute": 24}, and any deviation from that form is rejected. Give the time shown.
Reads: {"hour": 5, "minute": 59}
